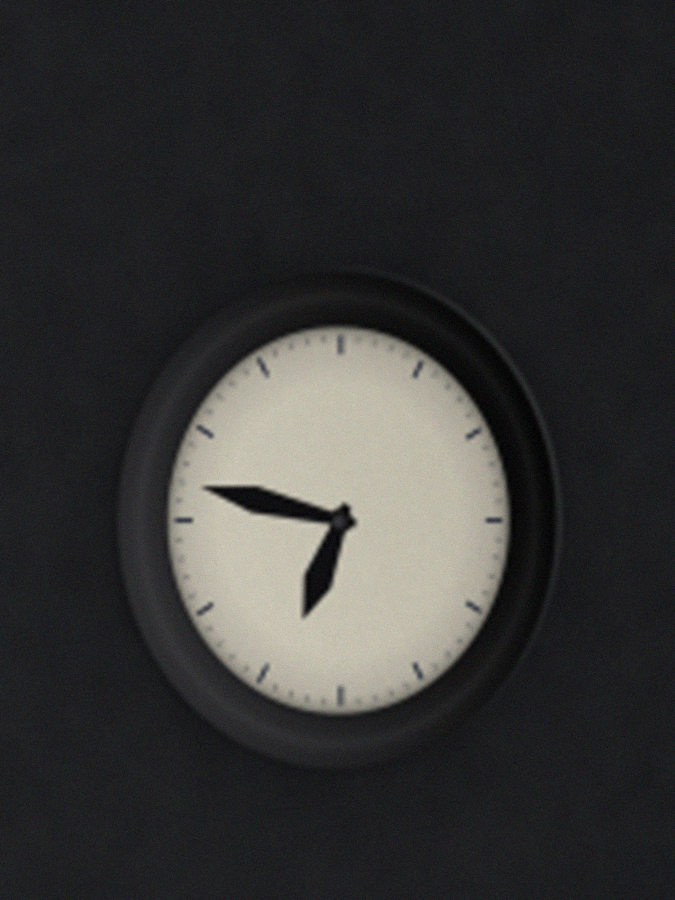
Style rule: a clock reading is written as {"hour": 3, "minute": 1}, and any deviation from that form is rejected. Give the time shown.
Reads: {"hour": 6, "minute": 47}
